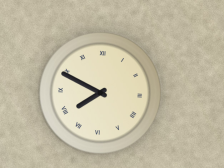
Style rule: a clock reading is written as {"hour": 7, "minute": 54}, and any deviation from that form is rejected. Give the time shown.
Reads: {"hour": 7, "minute": 49}
